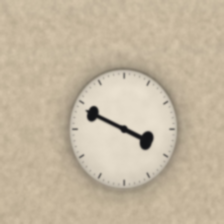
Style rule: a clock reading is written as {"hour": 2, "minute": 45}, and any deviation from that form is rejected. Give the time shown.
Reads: {"hour": 3, "minute": 49}
